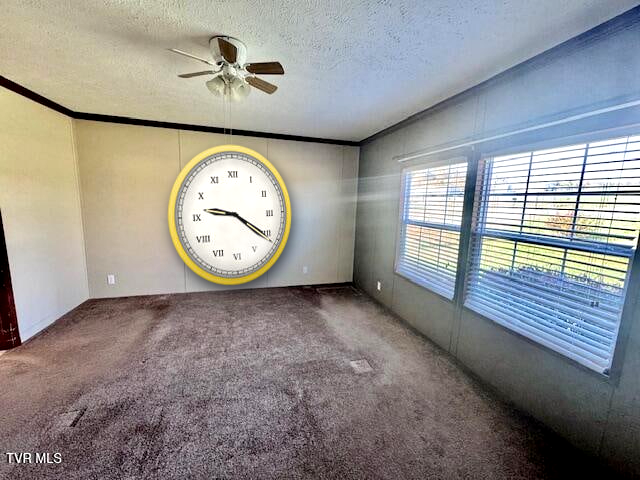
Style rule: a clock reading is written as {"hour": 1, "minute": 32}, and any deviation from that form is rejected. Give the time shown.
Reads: {"hour": 9, "minute": 21}
